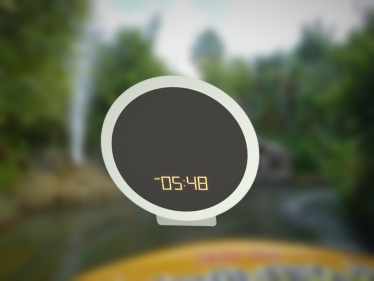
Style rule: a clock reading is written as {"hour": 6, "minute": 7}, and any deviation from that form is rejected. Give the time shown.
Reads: {"hour": 5, "minute": 48}
